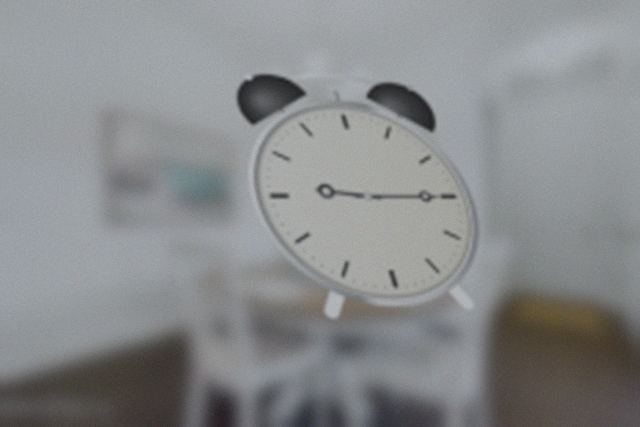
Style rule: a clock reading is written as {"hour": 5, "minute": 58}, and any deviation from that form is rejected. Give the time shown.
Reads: {"hour": 9, "minute": 15}
